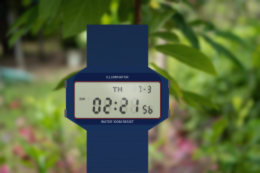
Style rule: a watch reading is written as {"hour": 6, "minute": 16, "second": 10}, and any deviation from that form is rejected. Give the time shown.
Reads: {"hour": 2, "minute": 21, "second": 56}
